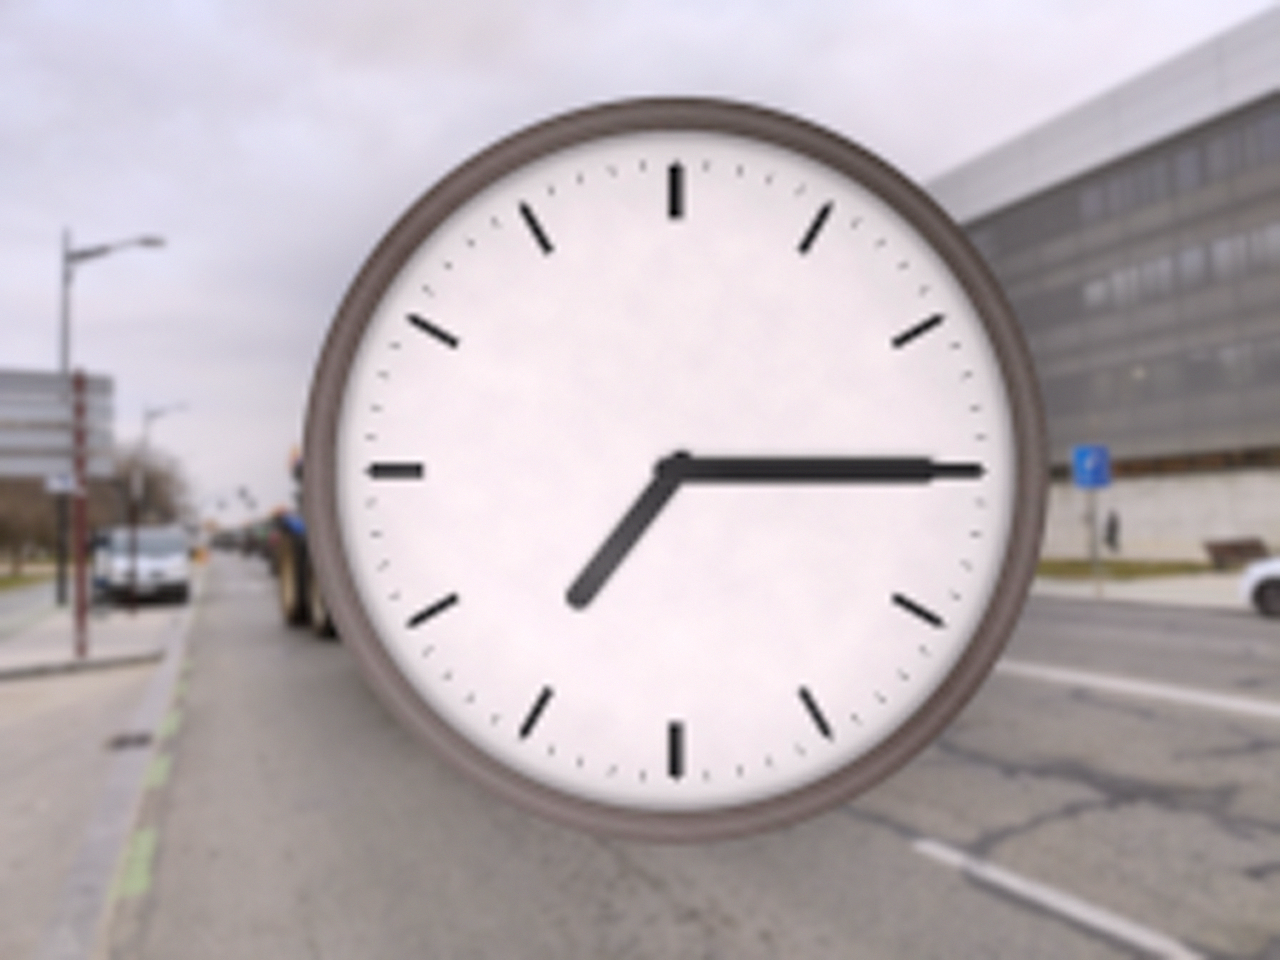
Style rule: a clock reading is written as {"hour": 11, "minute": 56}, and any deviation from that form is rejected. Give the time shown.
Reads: {"hour": 7, "minute": 15}
